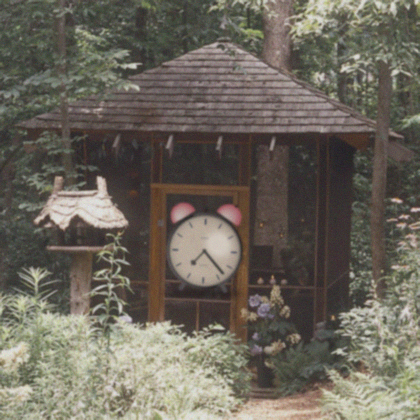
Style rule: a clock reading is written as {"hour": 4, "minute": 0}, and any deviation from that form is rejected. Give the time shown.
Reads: {"hour": 7, "minute": 23}
